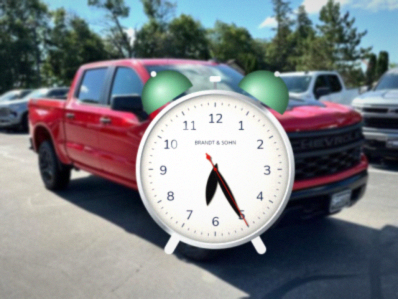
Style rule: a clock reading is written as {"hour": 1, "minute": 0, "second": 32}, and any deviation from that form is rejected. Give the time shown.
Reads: {"hour": 6, "minute": 25, "second": 25}
